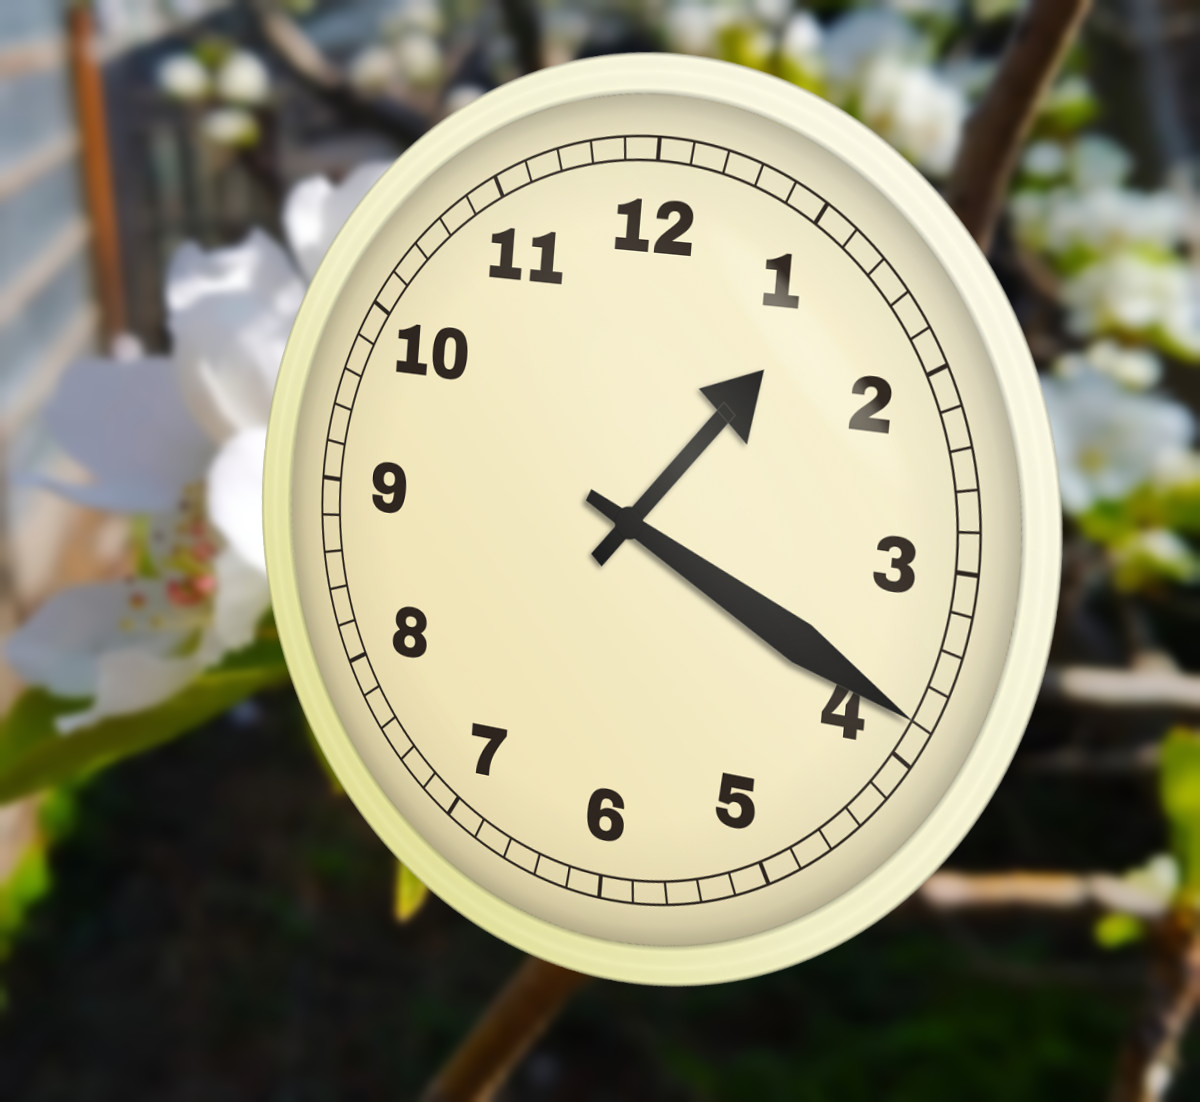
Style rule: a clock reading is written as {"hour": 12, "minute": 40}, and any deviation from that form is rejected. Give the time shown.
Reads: {"hour": 1, "minute": 19}
